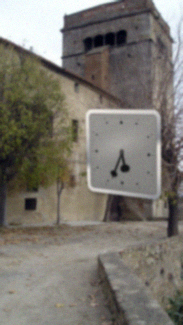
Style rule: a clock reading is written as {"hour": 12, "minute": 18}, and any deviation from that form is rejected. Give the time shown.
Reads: {"hour": 5, "minute": 34}
